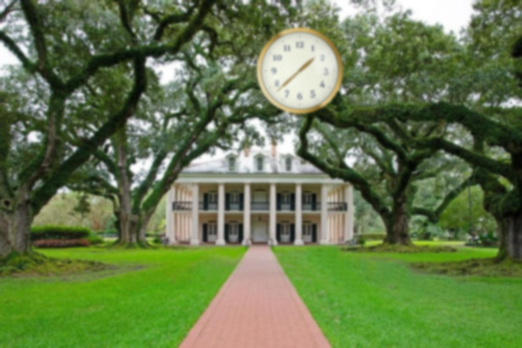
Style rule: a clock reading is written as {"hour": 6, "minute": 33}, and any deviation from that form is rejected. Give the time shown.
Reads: {"hour": 1, "minute": 38}
